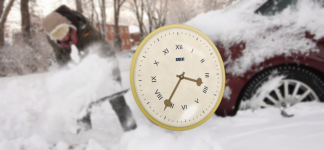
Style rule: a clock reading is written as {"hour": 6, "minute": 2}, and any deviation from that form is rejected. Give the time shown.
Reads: {"hour": 3, "minute": 36}
